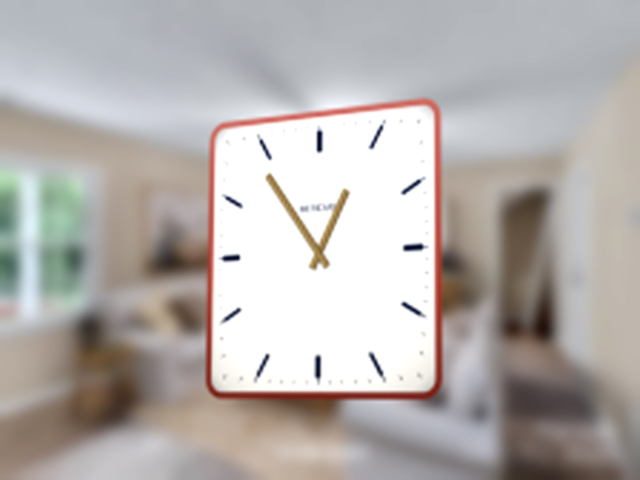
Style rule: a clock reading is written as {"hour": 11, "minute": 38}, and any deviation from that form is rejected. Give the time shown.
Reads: {"hour": 12, "minute": 54}
